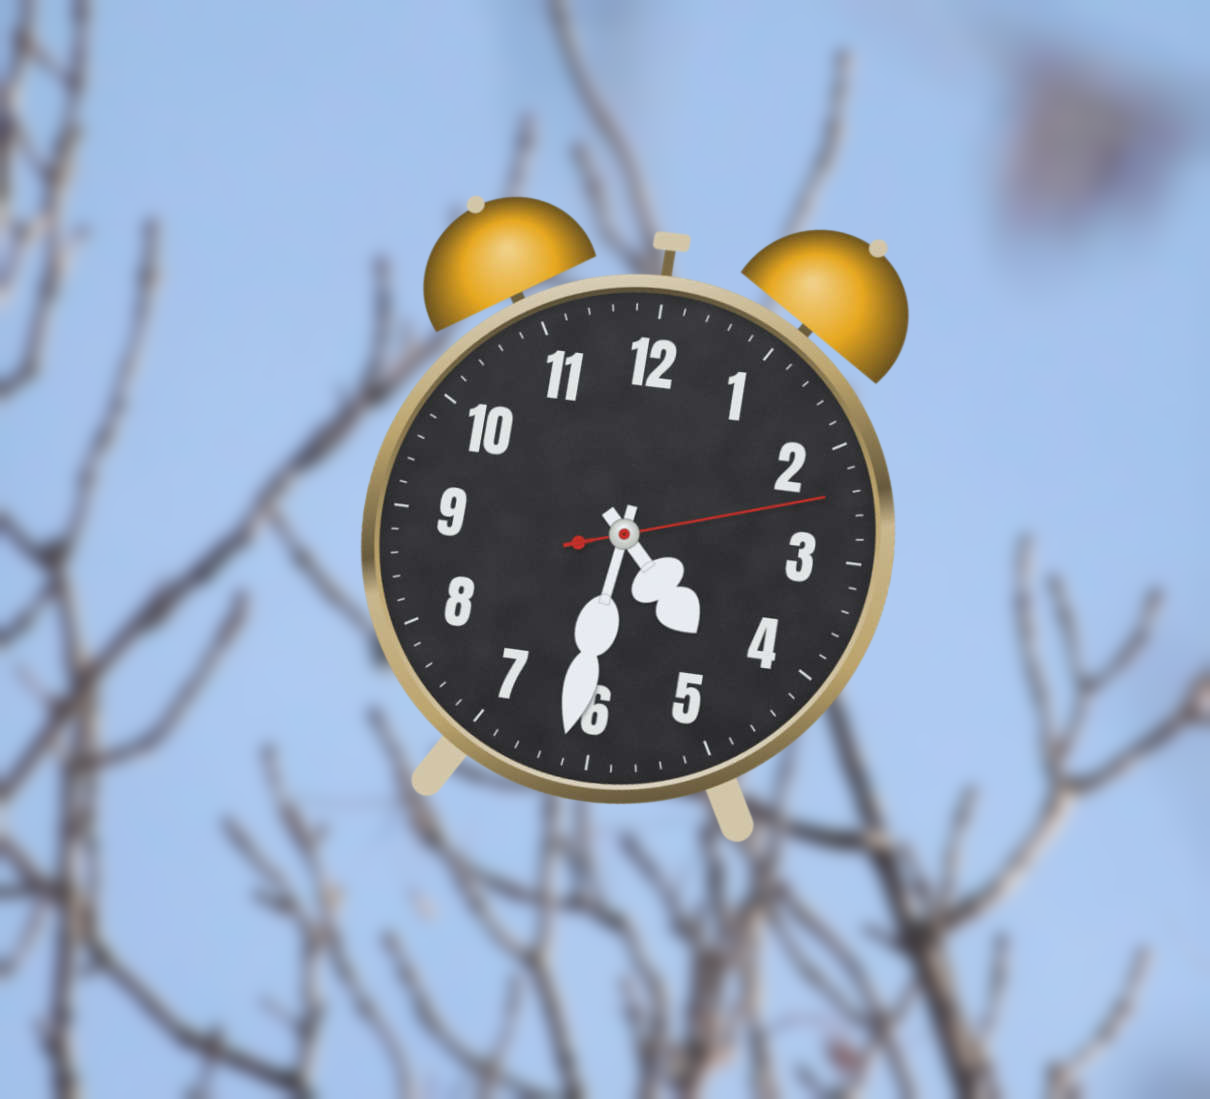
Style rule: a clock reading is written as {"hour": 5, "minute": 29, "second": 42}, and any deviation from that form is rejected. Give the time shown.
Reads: {"hour": 4, "minute": 31, "second": 12}
